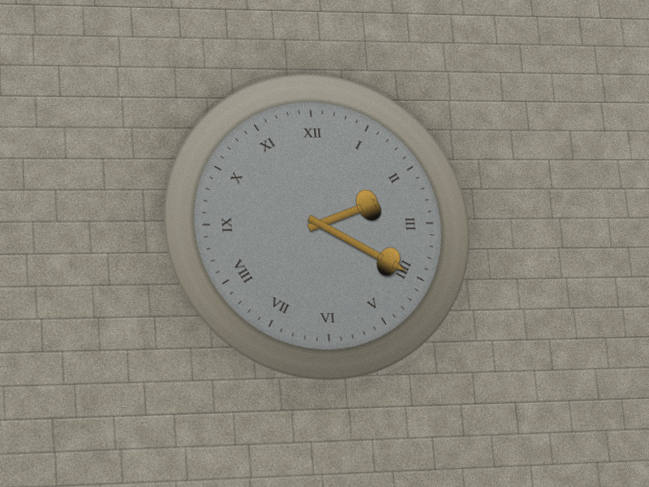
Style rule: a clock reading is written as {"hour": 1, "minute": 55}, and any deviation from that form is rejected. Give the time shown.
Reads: {"hour": 2, "minute": 20}
